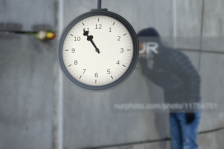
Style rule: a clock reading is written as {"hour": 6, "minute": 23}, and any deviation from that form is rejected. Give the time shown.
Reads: {"hour": 10, "minute": 54}
